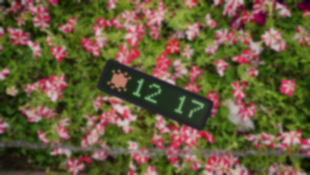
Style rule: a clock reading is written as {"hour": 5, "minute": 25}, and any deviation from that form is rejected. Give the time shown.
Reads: {"hour": 12, "minute": 17}
